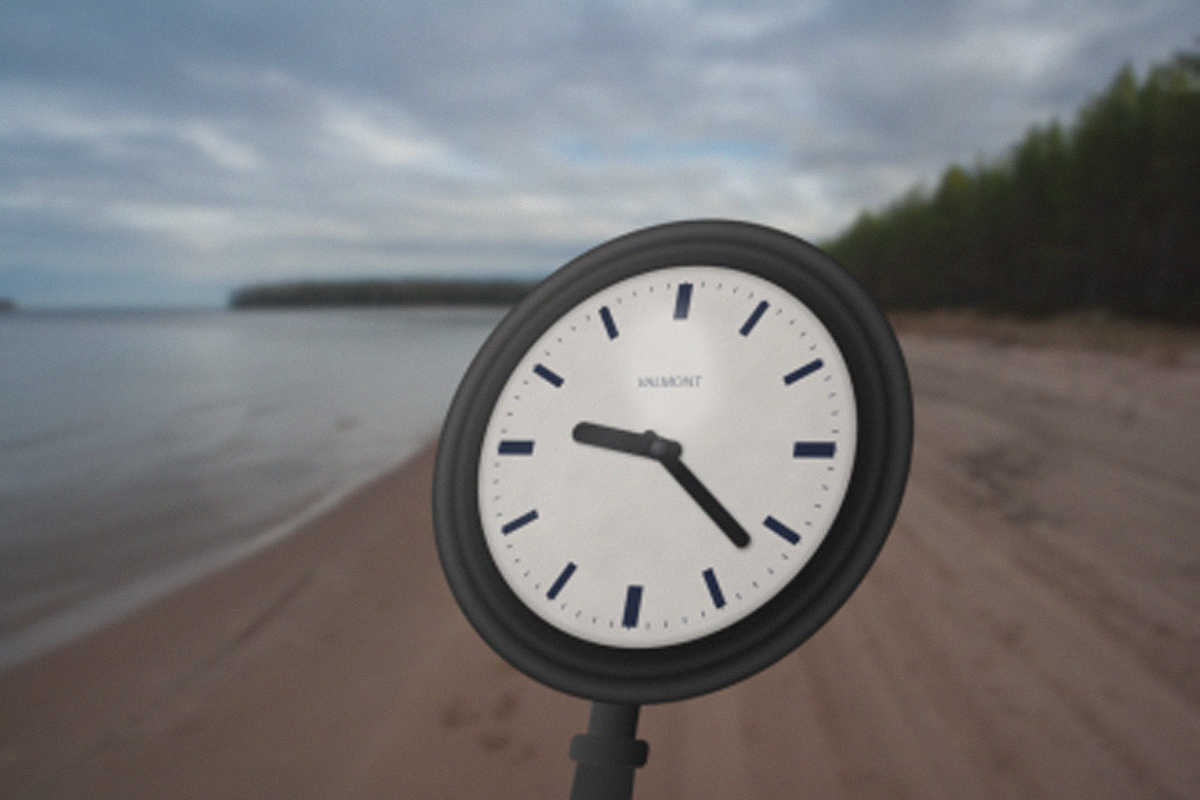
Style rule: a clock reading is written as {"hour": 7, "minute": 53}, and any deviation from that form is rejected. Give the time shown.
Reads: {"hour": 9, "minute": 22}
